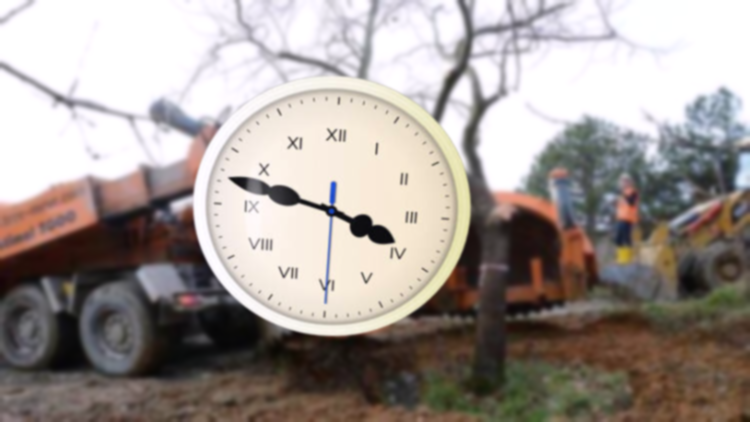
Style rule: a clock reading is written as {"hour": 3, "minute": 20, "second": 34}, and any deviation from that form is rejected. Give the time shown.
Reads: {"hour": 3, "minute": 47, "second": 30}
